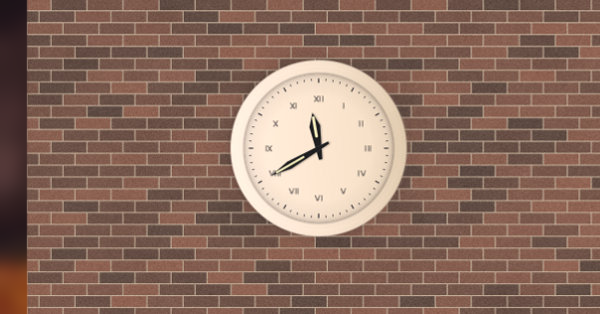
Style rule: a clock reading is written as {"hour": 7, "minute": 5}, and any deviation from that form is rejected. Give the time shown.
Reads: {"hour": 11, "minute": 40}
